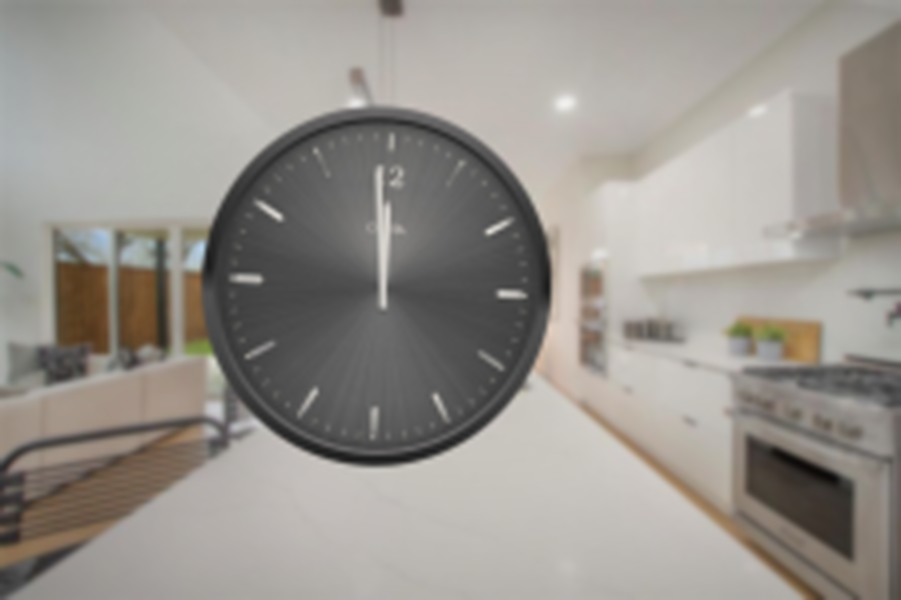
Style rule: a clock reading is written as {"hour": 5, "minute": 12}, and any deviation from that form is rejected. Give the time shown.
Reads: {"hour": 11, "minute": 59}
